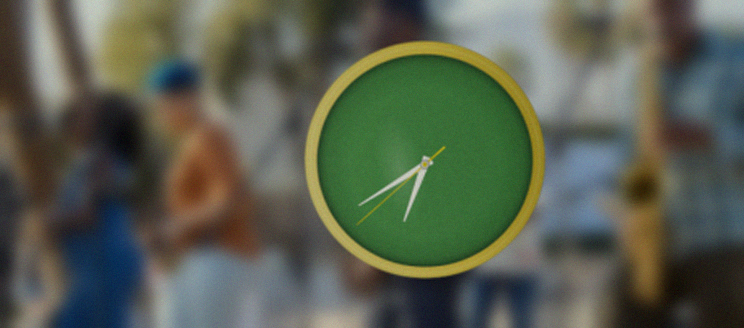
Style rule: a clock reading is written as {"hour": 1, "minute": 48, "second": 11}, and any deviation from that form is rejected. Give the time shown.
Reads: {"hour": 6, "minute": 39, "second": 38}
